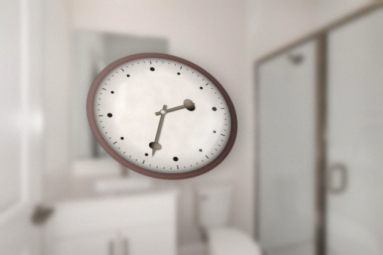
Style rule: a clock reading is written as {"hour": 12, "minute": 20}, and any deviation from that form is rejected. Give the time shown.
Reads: {"hour": 2, "minute": 34}
